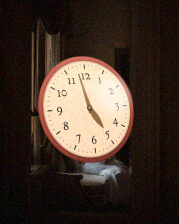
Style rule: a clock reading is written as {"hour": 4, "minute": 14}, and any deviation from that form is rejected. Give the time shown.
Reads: {"hour": 4, "minute": 58}
